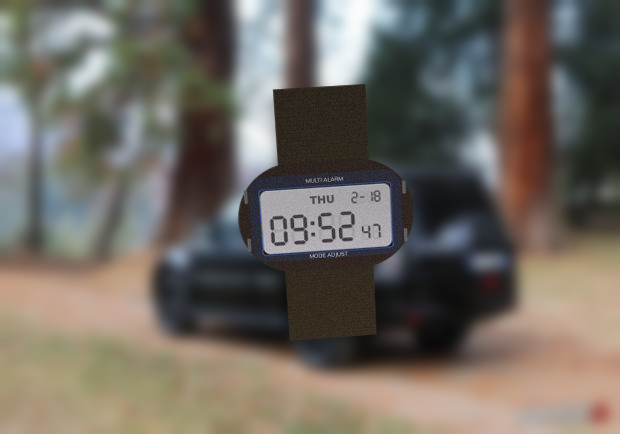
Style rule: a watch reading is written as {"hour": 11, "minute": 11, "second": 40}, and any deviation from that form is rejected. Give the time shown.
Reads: {"hour": 9, "minute": 52, "second": 47}
